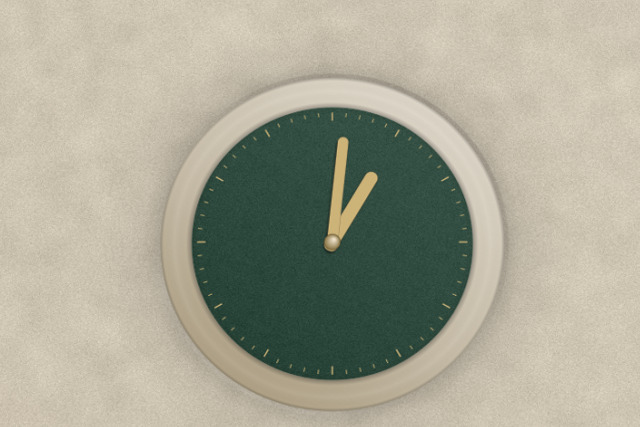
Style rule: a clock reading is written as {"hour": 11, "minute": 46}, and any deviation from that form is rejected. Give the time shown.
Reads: {"hour": 1, "minute": 1}
